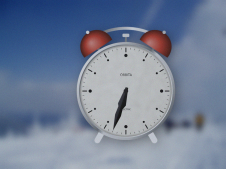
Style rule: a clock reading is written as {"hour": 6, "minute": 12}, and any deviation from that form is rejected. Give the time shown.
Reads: {"hour": 6, "minute": 33}
